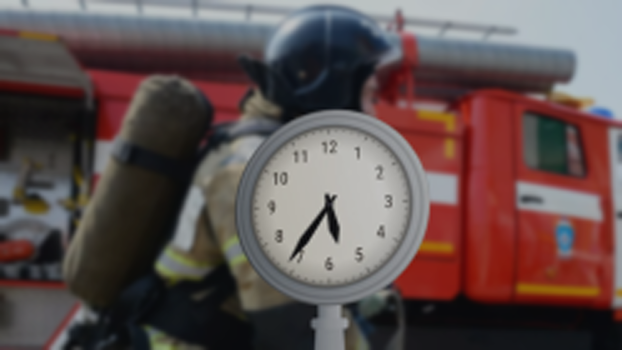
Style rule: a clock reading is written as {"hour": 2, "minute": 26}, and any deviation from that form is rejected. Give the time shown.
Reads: {"hour": 5, "minute": 36}
